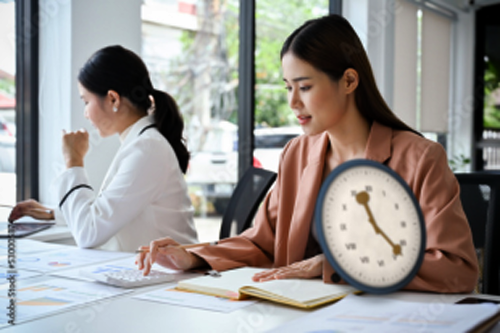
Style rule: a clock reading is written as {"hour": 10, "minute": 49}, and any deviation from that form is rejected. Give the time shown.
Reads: {"hour": 11, "minute": 23}
